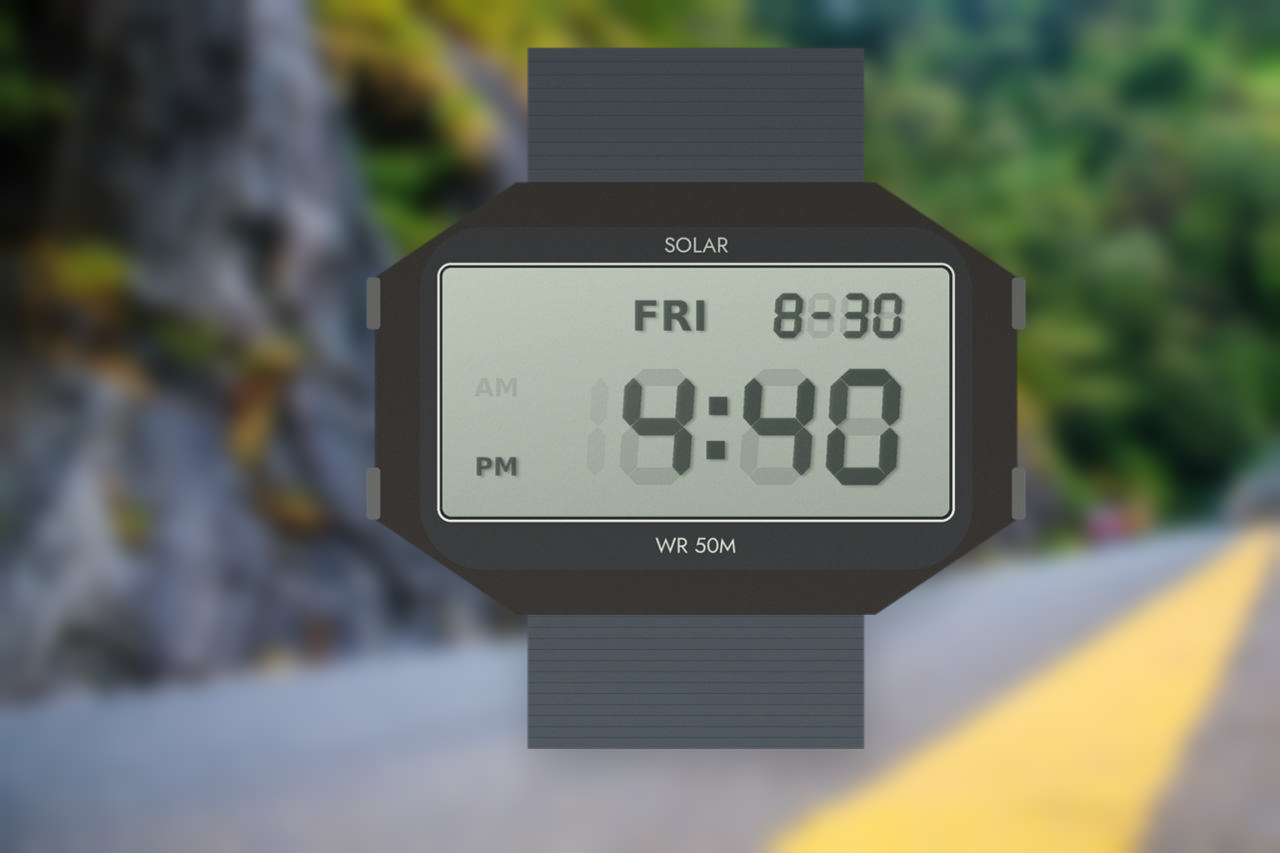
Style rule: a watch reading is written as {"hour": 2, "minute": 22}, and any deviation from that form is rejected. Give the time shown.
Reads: {"hour": 4, "minute": 40}
